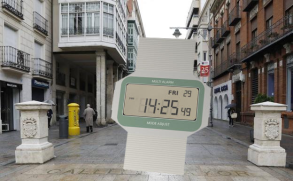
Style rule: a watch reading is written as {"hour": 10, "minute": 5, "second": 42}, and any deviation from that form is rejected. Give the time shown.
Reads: {"hour": 14, "minute": 25, "second": 49}
